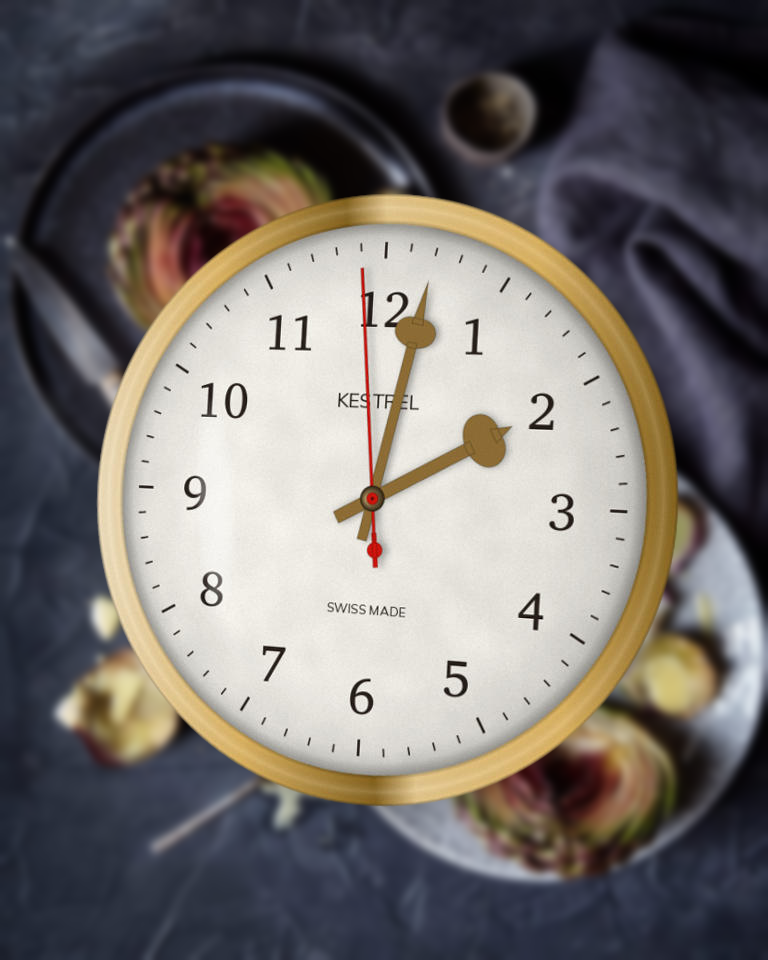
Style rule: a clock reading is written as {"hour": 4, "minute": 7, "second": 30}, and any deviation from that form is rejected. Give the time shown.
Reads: {"hour": 2, "minute": 1, "second": 59}
